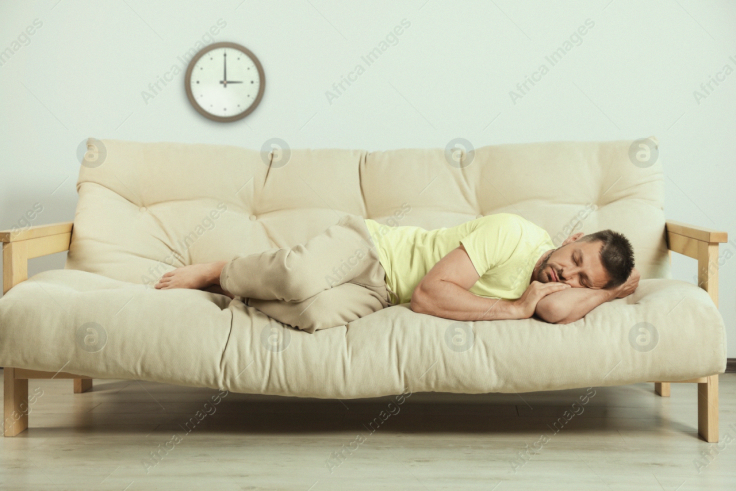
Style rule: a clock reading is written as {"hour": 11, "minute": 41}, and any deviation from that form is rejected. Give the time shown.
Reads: {"hour": 3, "minute": 0}
